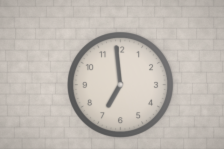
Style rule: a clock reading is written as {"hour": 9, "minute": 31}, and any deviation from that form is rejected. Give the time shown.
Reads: {"hour": 6, "minute": 59}
